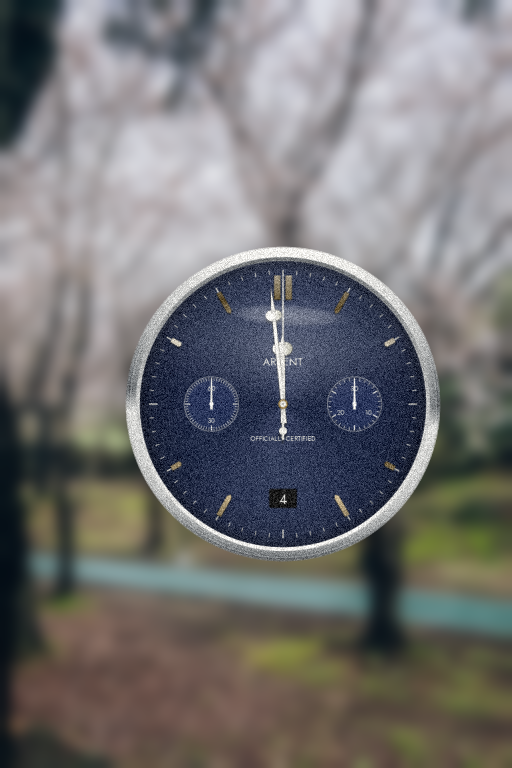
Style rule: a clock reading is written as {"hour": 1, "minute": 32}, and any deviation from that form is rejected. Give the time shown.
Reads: {"hour": 11, "minute": 59}
